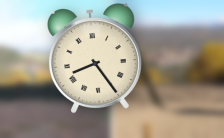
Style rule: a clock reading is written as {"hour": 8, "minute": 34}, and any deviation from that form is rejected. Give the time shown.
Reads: {"hour": 8, "minute": 25}
